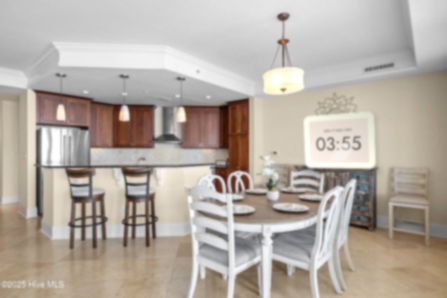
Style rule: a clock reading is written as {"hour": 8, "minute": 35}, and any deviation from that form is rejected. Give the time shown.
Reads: {"hour": 3, "minute": 55}
